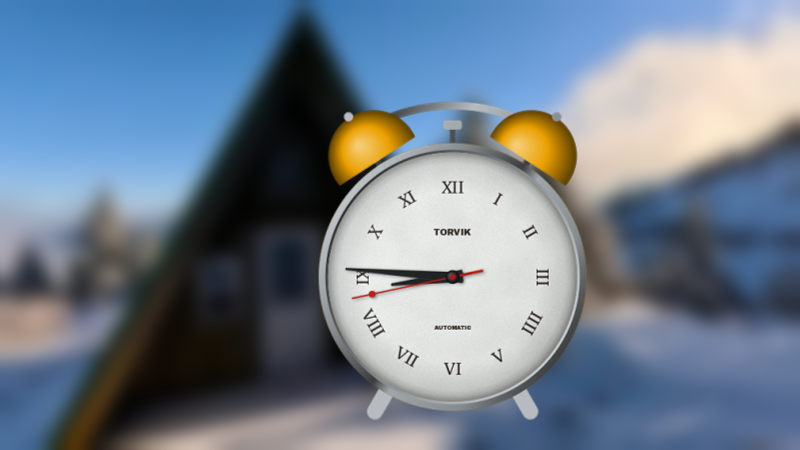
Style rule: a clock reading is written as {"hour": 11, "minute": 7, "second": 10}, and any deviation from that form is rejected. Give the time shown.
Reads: {"hour": 8, "minute": 45, "second": 43}
